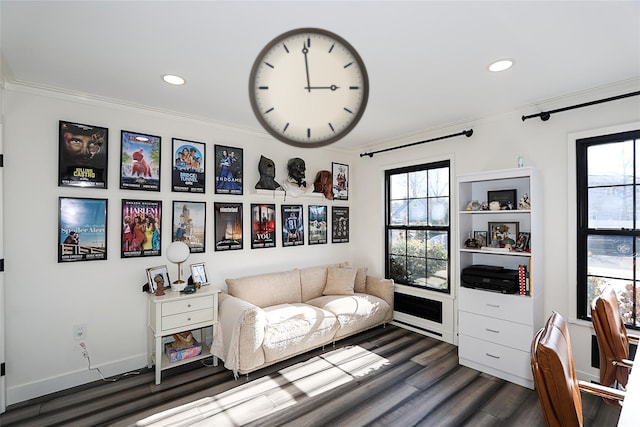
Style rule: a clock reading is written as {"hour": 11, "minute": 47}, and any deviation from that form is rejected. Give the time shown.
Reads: {"hour": 2, "minute": 59}
